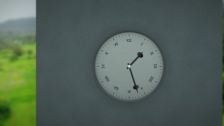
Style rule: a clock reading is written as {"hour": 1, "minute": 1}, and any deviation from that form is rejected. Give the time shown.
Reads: {"hour": 1, "minute": 27}
